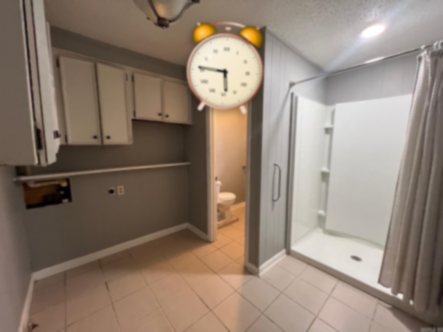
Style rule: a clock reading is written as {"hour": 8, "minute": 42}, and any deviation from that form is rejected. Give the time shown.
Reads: {"hour": 5, "minute": 46}
